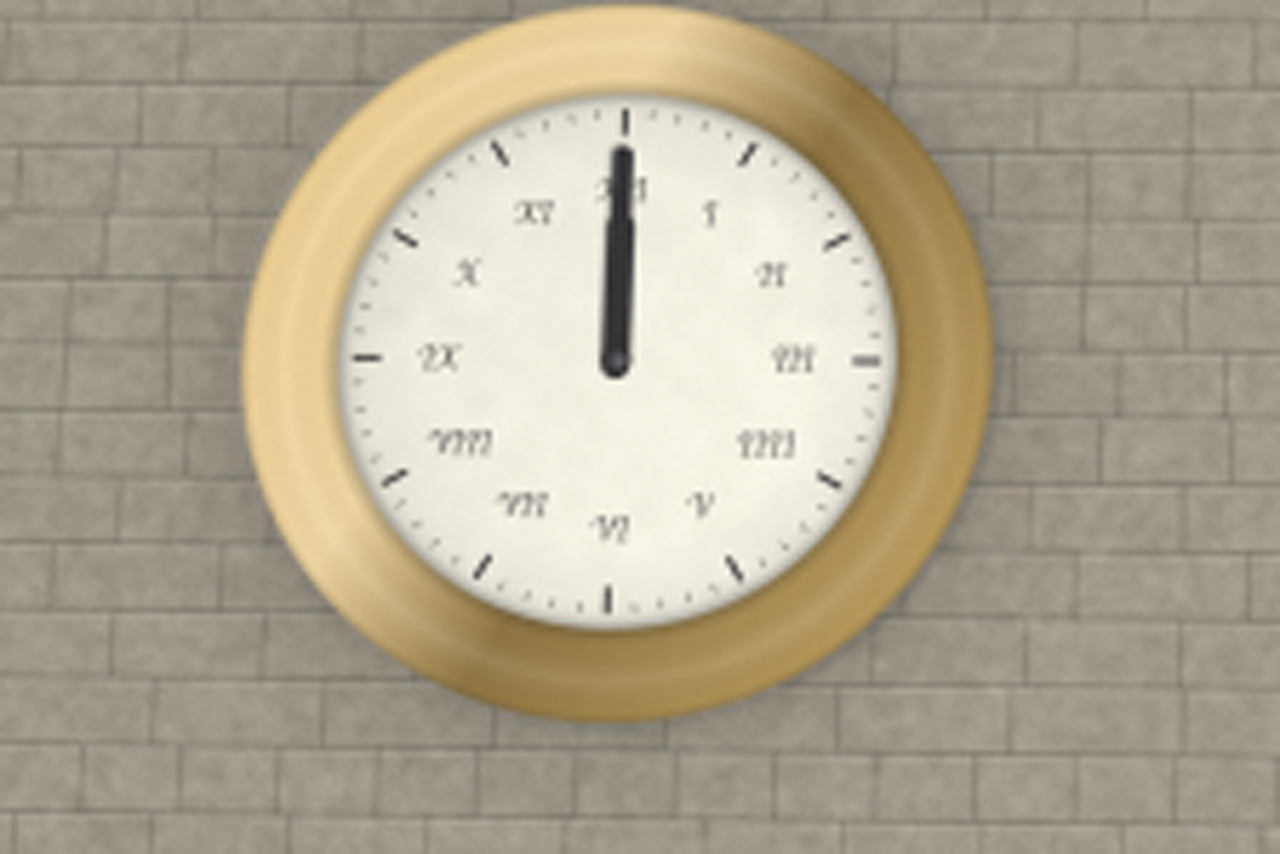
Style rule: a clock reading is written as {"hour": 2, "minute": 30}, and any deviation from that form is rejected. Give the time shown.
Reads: {"hour": 12, "minute": 0}
